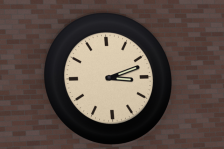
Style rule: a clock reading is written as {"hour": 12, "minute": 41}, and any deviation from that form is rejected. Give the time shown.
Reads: {"hour": 3, "minute": 12}
